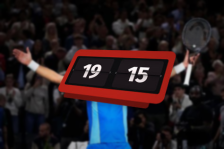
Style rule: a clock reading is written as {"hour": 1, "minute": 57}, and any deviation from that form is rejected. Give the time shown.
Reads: {"hour": 19, "minute": 15}
